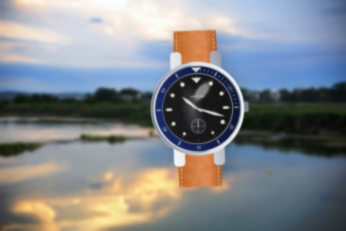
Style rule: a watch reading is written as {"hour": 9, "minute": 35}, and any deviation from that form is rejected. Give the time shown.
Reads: {"hour": 10, "minute": 18}
